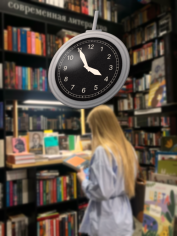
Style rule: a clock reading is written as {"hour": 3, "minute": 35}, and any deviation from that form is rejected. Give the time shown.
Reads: {"hour": 3, "minute": 55}
